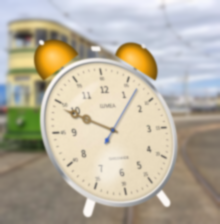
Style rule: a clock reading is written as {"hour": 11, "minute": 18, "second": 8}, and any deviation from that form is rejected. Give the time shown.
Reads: {"hour": 9, "minute": 49, "second": 7}
